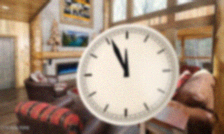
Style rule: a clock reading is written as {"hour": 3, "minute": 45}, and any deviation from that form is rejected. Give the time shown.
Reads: {"hour": 11, "minute": 56}
